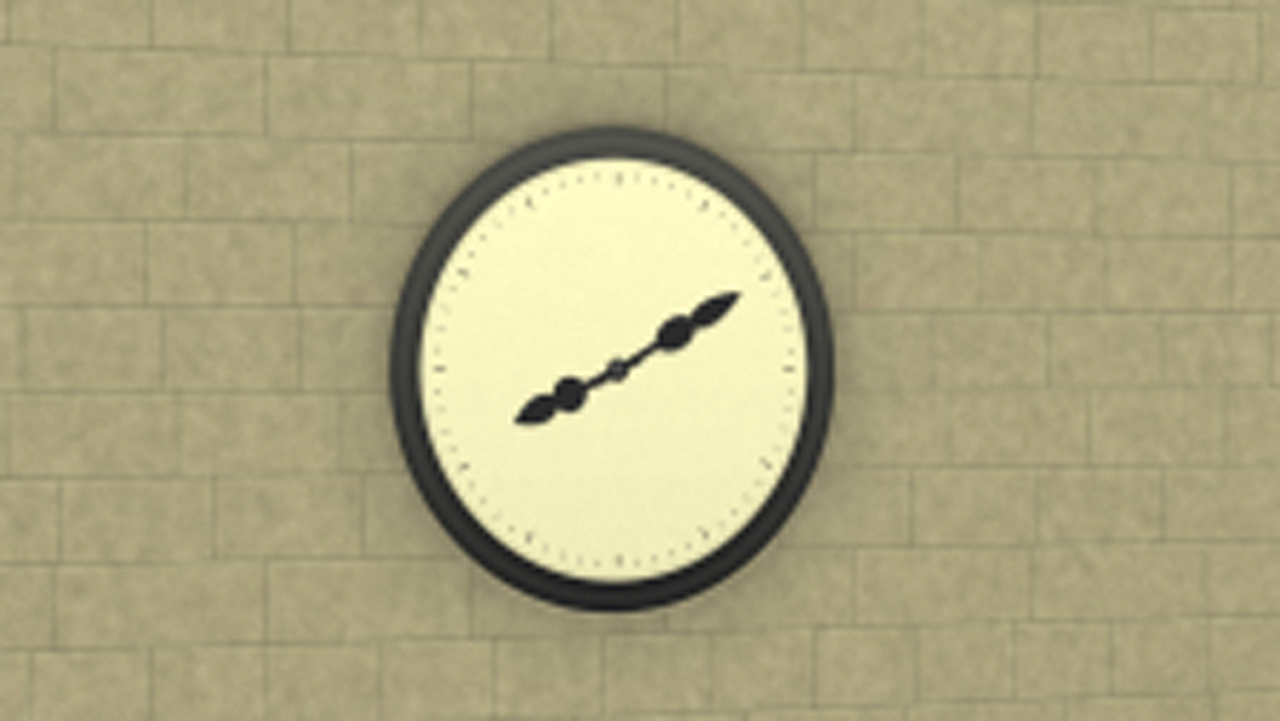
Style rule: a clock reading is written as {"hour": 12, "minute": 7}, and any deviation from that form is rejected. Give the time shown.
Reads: {"hour": 8, "minute": 10}
